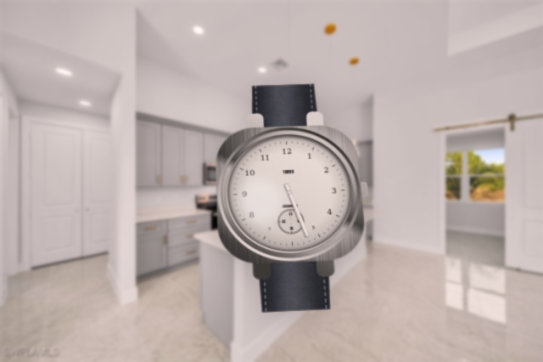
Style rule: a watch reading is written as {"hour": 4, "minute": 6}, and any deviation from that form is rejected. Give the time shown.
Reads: {"hour": 5, "minute": 27}
